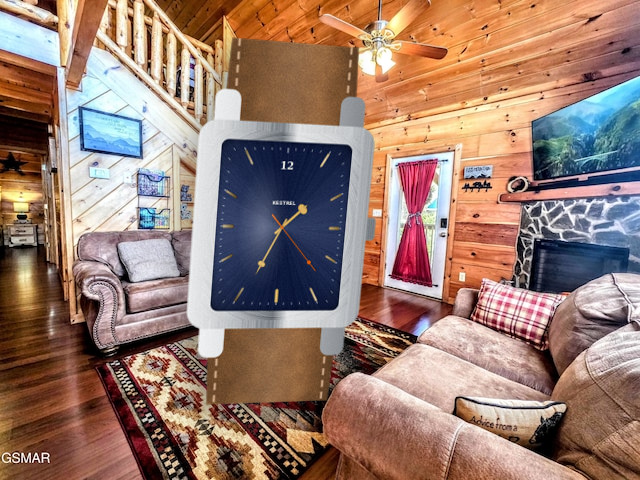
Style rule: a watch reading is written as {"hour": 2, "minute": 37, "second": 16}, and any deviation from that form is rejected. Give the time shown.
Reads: {"hour": 1, "minute": 34, "second": 23}
